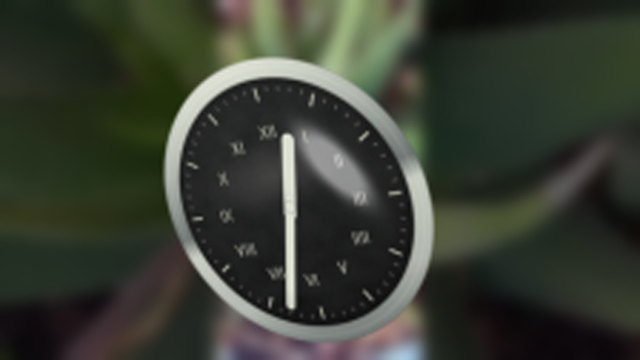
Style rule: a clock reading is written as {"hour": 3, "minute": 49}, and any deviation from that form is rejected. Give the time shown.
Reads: {"hour": 12, "minute": 33}
